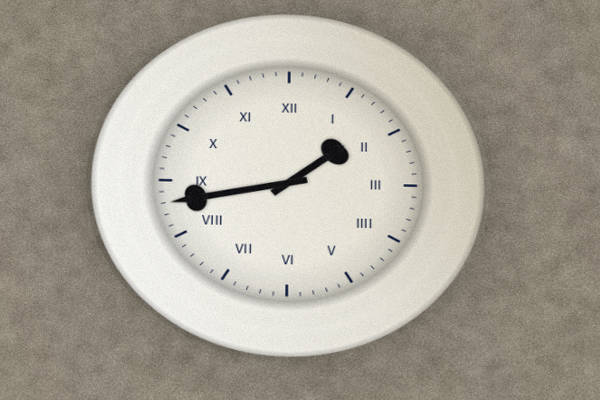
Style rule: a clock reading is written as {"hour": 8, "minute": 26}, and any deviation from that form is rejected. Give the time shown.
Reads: {"hour": 1, "minute": 43}
